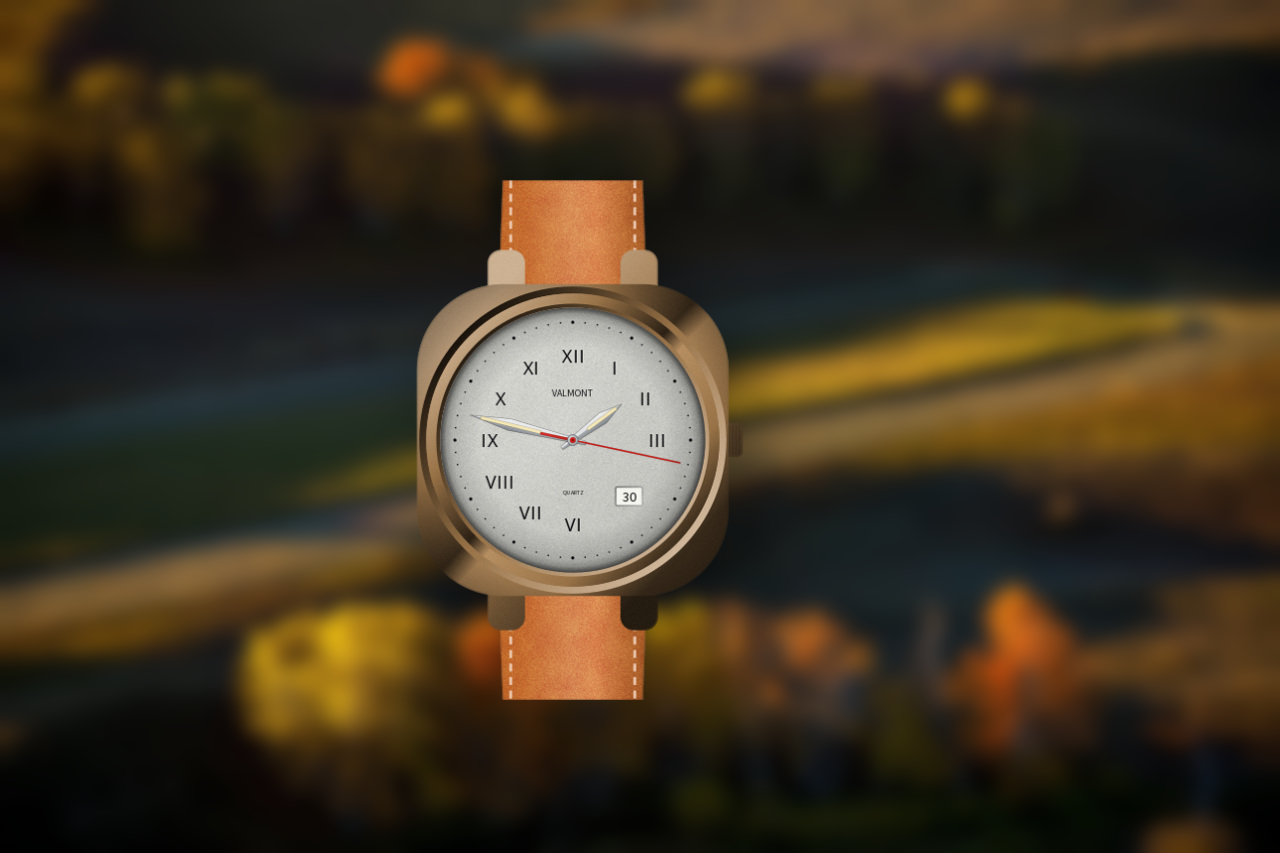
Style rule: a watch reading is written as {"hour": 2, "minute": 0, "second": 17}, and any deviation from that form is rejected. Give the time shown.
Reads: {"hour": 1, "minute": 47, "second": 17}
